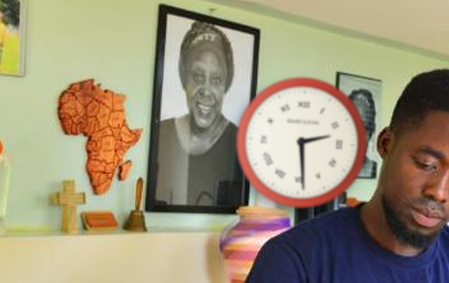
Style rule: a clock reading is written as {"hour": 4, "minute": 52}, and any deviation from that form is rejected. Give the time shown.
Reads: {"hour": 2, "minute": 29}
